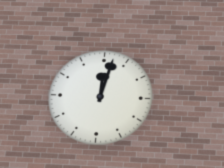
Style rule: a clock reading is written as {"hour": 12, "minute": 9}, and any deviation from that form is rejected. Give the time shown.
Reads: {"hour": 12, "minute": 2}
